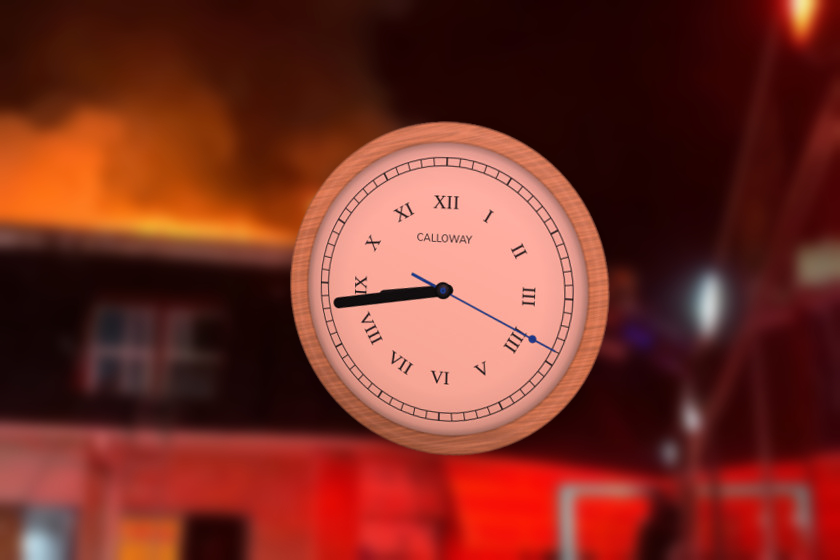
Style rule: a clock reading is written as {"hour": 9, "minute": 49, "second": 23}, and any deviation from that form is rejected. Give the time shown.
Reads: {"hour": 8, "minute": 43, "second": 19}
